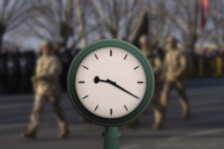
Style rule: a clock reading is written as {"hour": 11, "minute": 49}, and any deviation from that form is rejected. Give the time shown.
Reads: {"hour": 9, "minute": 20}
